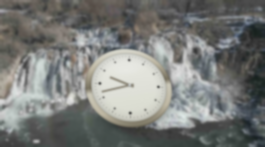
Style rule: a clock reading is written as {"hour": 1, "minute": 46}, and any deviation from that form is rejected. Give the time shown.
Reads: {"hour": 9, "minute": 42}
